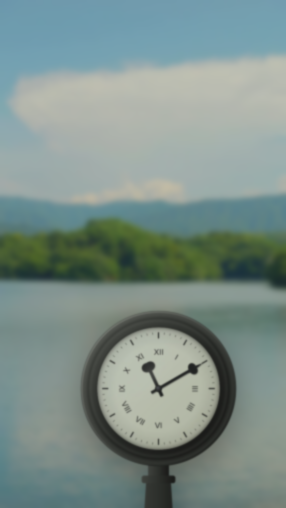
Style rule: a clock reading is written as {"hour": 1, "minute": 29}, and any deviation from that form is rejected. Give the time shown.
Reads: {"hour": 11, "minute": 10}
